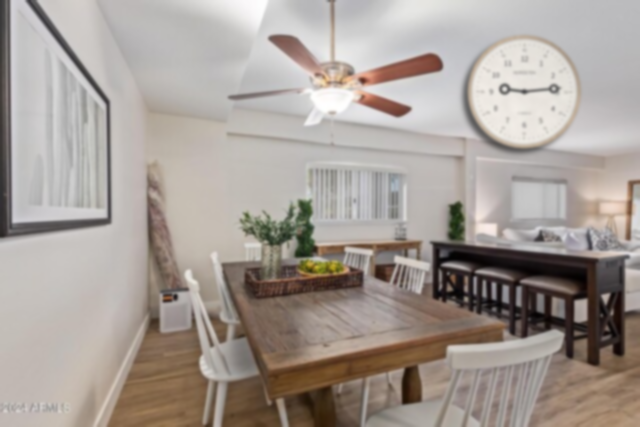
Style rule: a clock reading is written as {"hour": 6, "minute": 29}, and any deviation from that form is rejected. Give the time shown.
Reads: {"hour": 9, "minute": 14}
